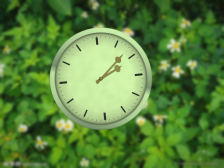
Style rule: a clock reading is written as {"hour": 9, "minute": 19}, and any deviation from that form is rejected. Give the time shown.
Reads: {"hour": 2, "minute": 8}
